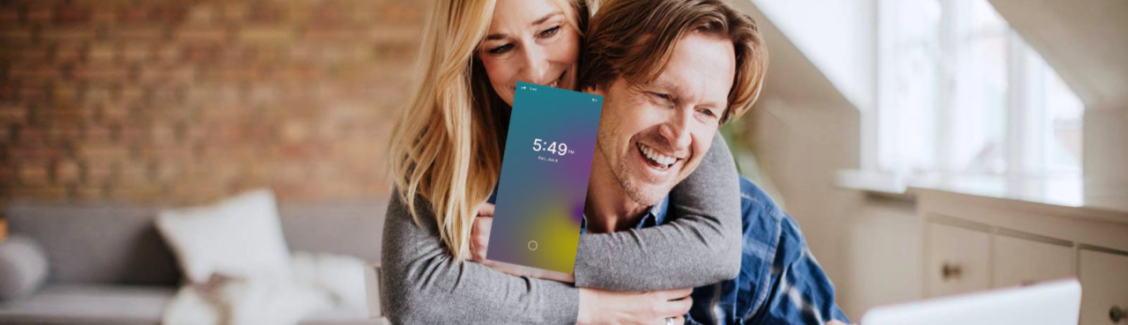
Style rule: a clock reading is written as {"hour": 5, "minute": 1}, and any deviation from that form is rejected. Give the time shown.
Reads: {"hour": 5, "minute": 49}
